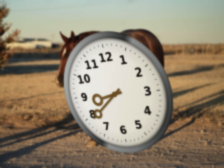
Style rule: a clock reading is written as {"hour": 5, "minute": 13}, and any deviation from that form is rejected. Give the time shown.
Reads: {"hour": 8, "minute": 39}
